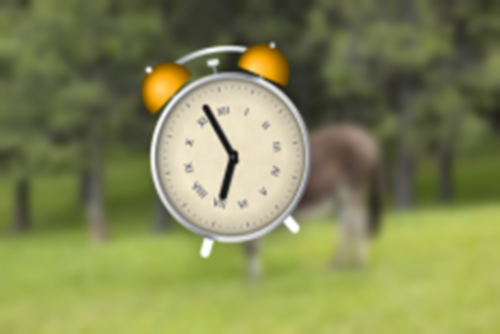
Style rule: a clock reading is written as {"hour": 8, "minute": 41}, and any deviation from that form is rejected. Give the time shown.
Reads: {"hour": 6, "minute": 57}
